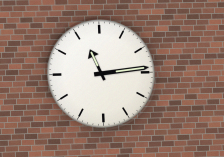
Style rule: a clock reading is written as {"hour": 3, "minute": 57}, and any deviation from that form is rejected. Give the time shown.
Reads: {"hour": 11, "minute": 14}
